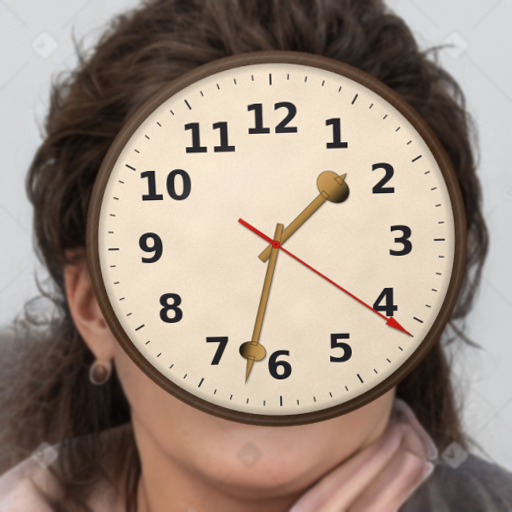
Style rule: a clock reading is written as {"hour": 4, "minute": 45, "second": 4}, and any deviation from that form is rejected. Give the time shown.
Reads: {"hour": 1, "minute": 32, "second": 21}
